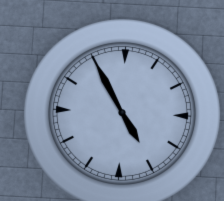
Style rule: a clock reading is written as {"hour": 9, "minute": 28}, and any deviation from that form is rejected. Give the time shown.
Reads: {"hour": 4, "minute": 55}
